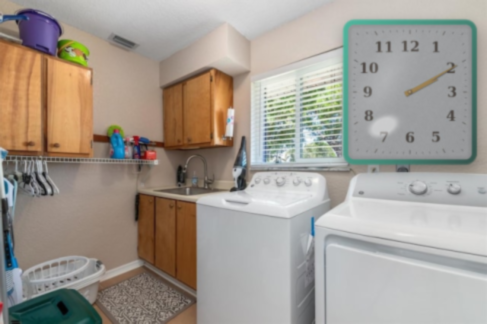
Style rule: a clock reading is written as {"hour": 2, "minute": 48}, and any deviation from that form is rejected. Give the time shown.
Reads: {"hour": 2, "minute": 10}
